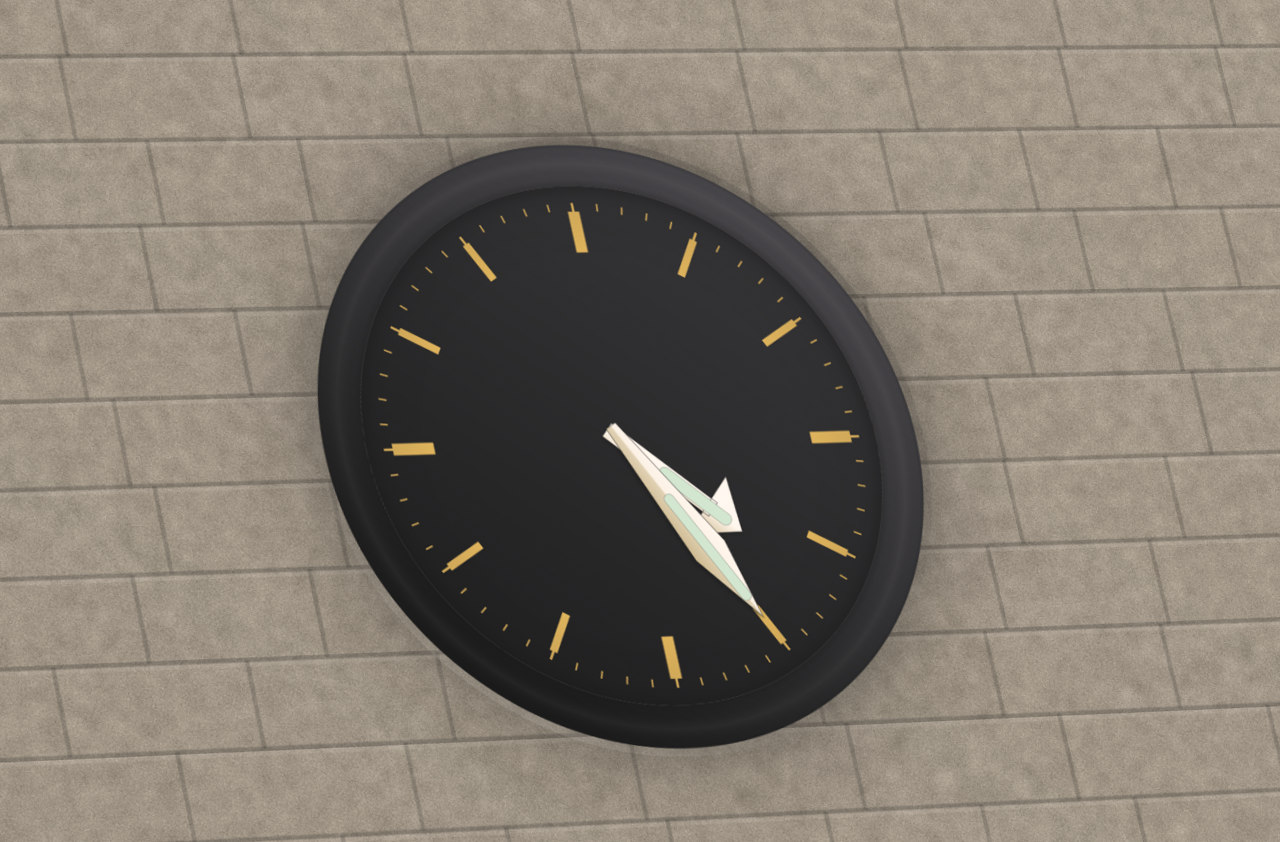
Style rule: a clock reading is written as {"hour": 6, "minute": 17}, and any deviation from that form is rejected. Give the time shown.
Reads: {"hour": 4, "minute": 25}
